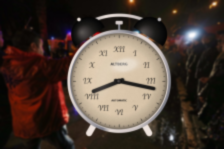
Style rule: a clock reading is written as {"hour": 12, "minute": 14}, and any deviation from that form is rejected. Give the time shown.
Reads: {"hour": 8, "minute": 17}
